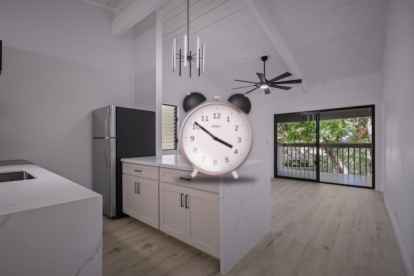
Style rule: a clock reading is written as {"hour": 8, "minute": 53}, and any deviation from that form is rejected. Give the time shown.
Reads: {"hour": 3, "minute": 51}
